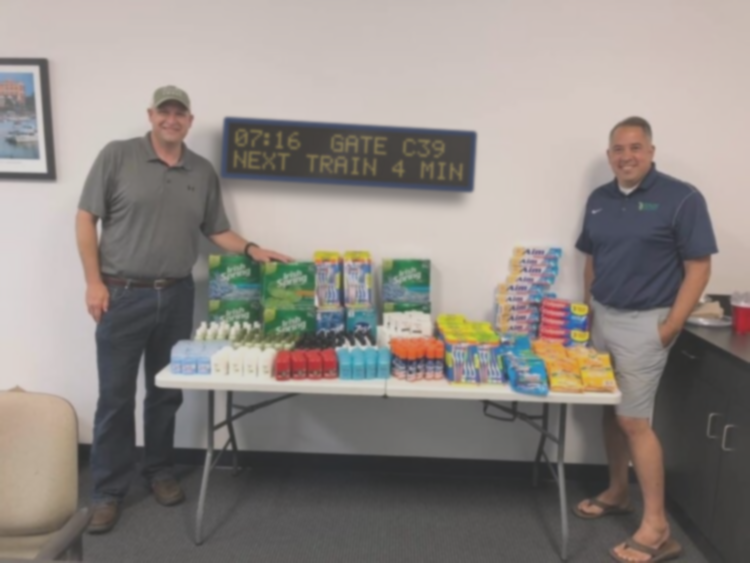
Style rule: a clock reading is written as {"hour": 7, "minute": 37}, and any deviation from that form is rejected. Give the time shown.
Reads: {"hour": 7, "minute": 16}
